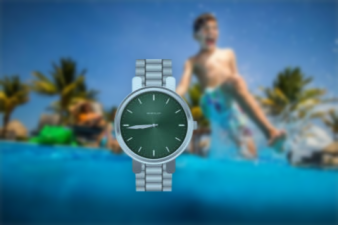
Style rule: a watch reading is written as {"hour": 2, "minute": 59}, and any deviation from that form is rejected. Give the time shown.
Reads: {"hour": 8, "minute": 44}
